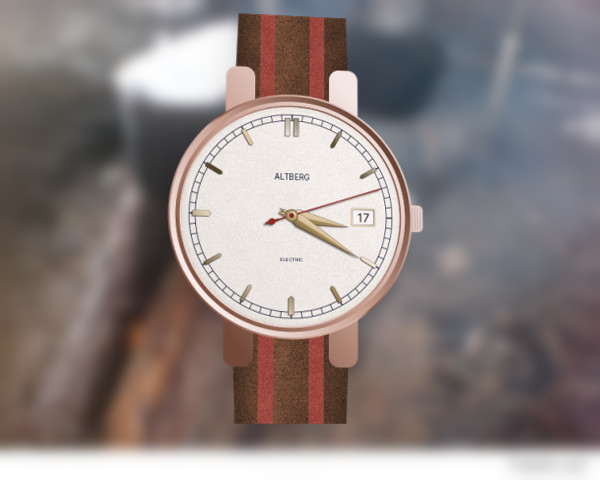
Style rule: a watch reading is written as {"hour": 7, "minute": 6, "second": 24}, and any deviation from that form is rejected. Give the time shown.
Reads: {"hour": 3, "minute": 20, "second": 12}
